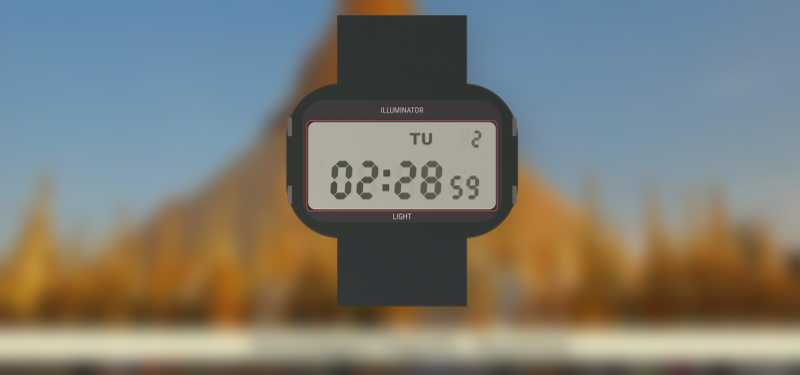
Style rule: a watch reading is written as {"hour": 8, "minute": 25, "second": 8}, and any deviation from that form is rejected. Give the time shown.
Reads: {"hour": 2, "minute": 28, "second": 59}
